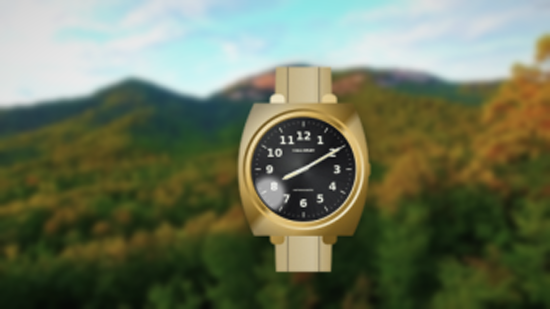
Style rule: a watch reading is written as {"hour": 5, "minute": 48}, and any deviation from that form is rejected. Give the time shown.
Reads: {"hour": 8, "minute": 10}
